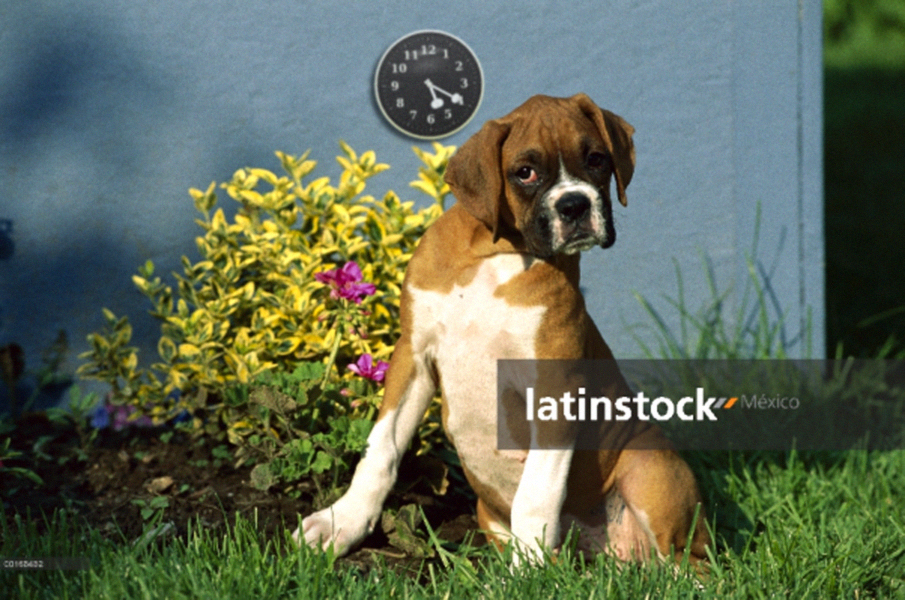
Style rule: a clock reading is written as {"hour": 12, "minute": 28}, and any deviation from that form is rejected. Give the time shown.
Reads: {"hour": 5, "minute": 20}
